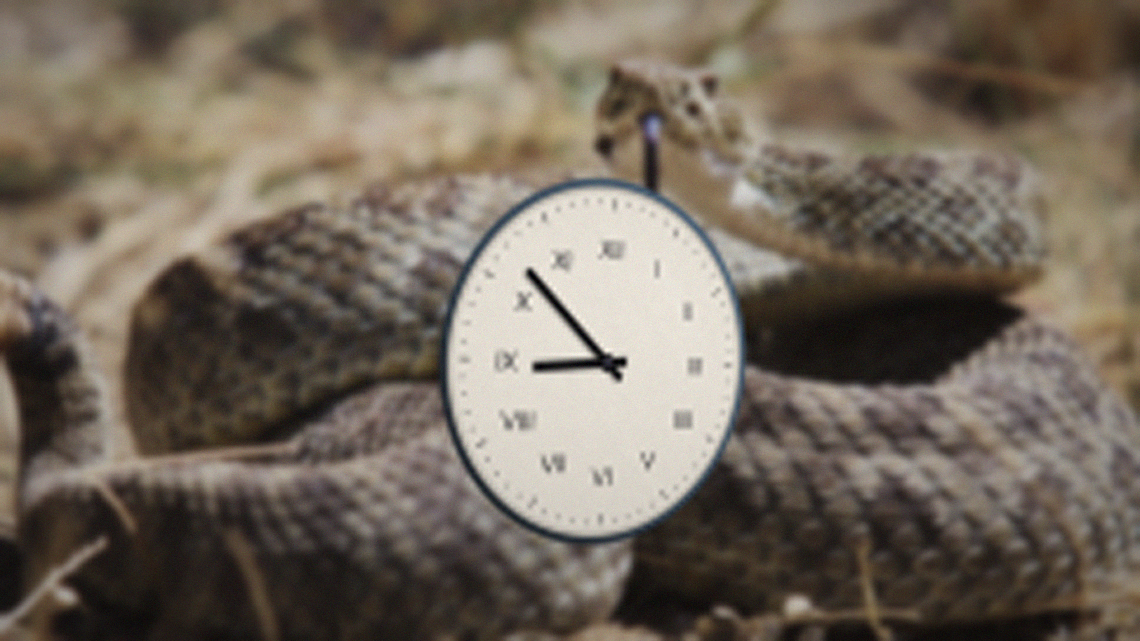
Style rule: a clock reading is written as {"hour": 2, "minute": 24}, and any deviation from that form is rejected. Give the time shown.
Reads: {"hour": 8, "minute": 52}
